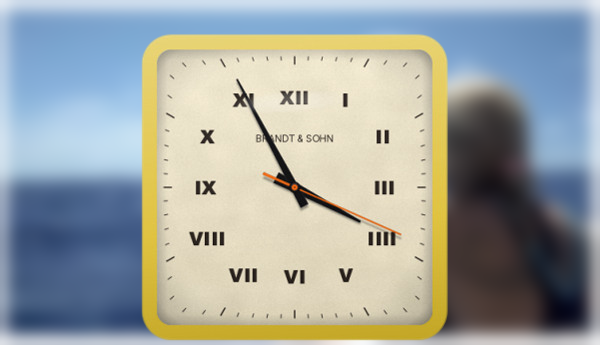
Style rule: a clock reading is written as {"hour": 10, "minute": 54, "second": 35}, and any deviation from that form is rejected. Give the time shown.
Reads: {"hour": 3, "minute": 55, "second": 19}
